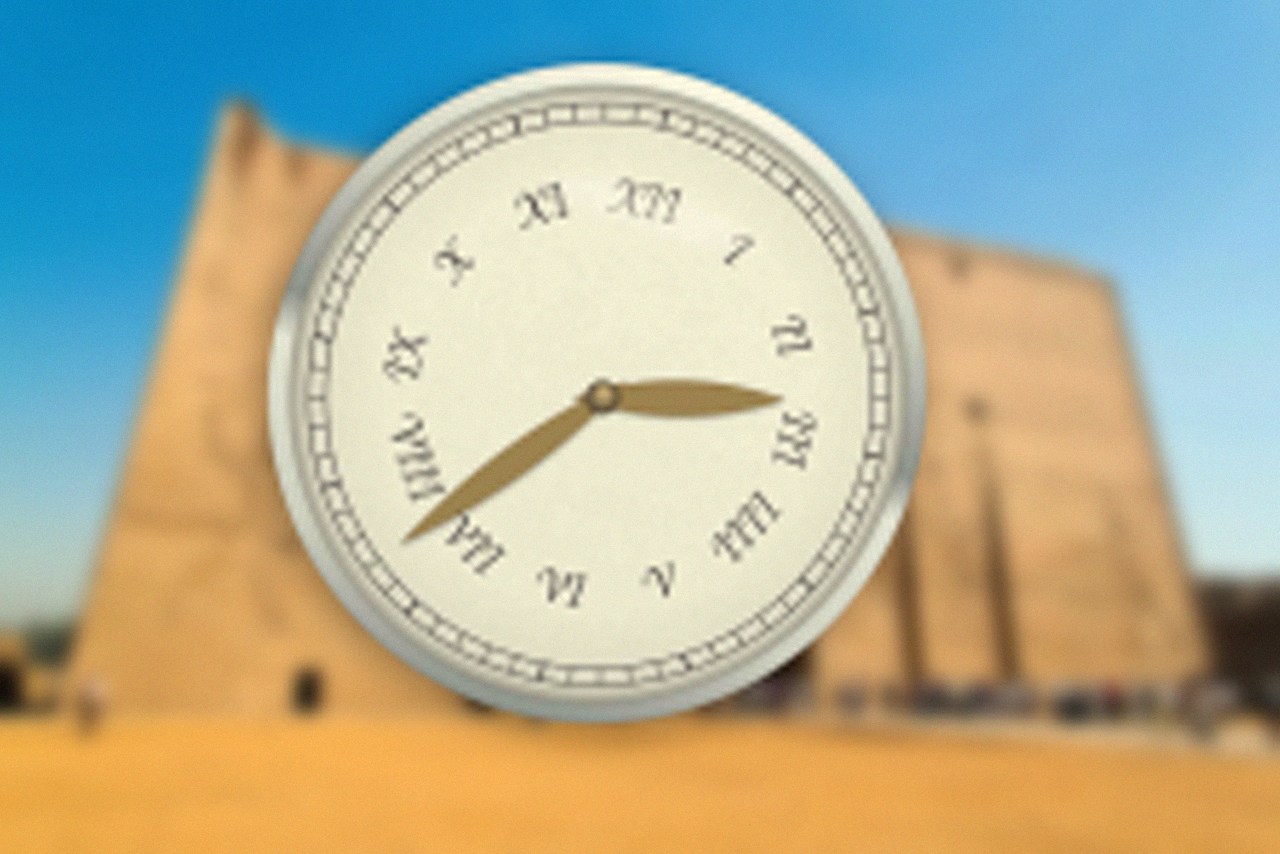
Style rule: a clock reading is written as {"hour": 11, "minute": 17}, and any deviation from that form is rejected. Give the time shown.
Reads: {"hour": 2, "minute": 37}
